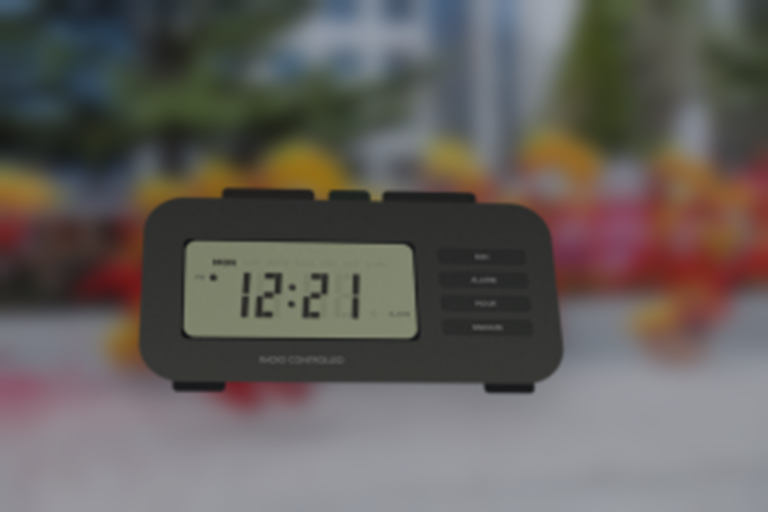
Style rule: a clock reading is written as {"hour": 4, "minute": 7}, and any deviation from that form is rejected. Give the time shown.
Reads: {"hour": 12, "minute": 21}
